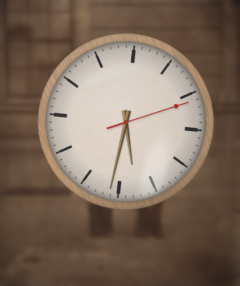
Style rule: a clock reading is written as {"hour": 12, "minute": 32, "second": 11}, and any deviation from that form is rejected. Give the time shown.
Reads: {"hour": 5, "minute": 31, "second": 11}
